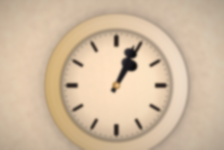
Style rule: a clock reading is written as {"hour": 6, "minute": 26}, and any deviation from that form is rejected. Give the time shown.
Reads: {"hour": 1, "minute": 4}
